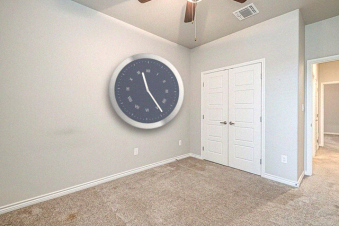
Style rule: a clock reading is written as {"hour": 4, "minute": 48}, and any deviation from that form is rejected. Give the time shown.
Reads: {"hour": 11, "minute": 24}
